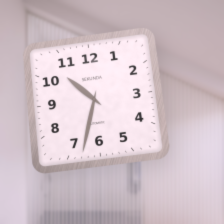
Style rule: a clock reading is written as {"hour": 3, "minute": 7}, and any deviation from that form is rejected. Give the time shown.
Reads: {"hour": 10, "minute": 33}
